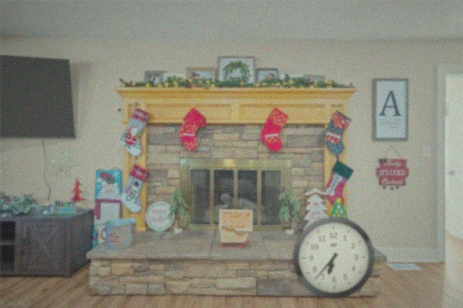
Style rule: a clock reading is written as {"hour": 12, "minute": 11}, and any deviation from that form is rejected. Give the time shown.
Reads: {"hour": 6, "minute": 37}
